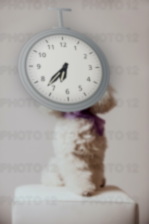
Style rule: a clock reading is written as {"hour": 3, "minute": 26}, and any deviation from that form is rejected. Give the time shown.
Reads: {"hour": 6, "minute": 37}
